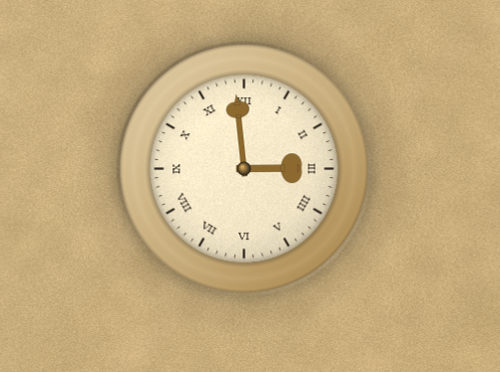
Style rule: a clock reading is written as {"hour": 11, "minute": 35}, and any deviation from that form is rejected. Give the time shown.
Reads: {"hour": 2, "minute": 59}
